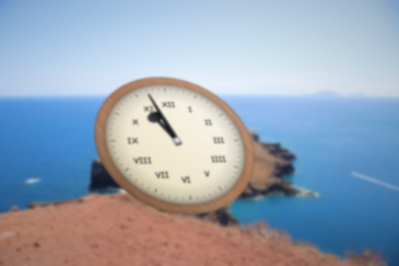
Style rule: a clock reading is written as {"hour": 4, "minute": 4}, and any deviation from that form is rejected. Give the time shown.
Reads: {"hour": 10, "minute": 57}
